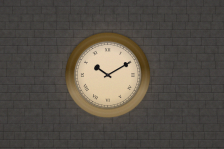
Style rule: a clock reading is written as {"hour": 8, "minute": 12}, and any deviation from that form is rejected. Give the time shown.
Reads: {"hour": 10, "minute": 10}
